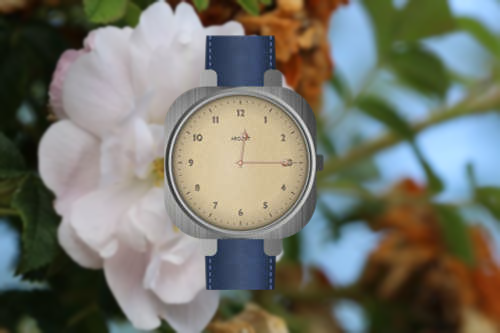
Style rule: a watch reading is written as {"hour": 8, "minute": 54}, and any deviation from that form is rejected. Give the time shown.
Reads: {"hour": 12, "minute": 15}
